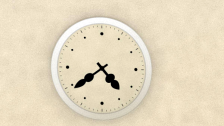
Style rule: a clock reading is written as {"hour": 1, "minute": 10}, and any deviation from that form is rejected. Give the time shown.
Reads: {"hour": 4, "minute": 39}
